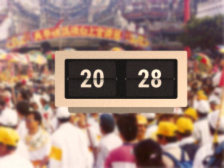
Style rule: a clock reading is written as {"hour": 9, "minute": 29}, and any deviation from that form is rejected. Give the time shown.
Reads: {"hour": 20, "minute": 28}
